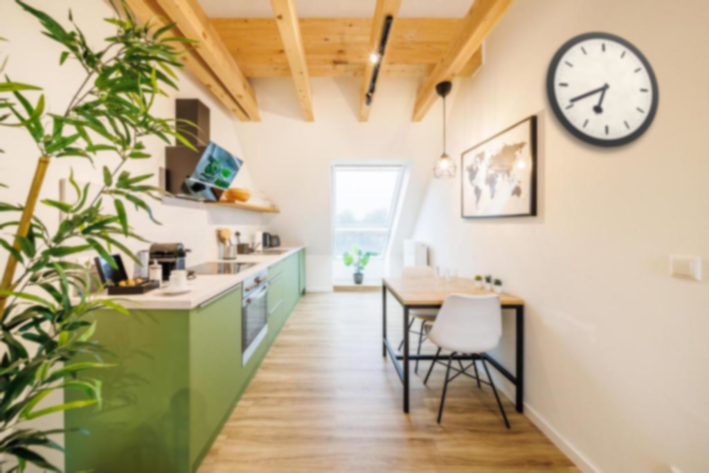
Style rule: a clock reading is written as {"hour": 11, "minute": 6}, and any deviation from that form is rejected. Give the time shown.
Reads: {"hour": 6, "minute": 41}
